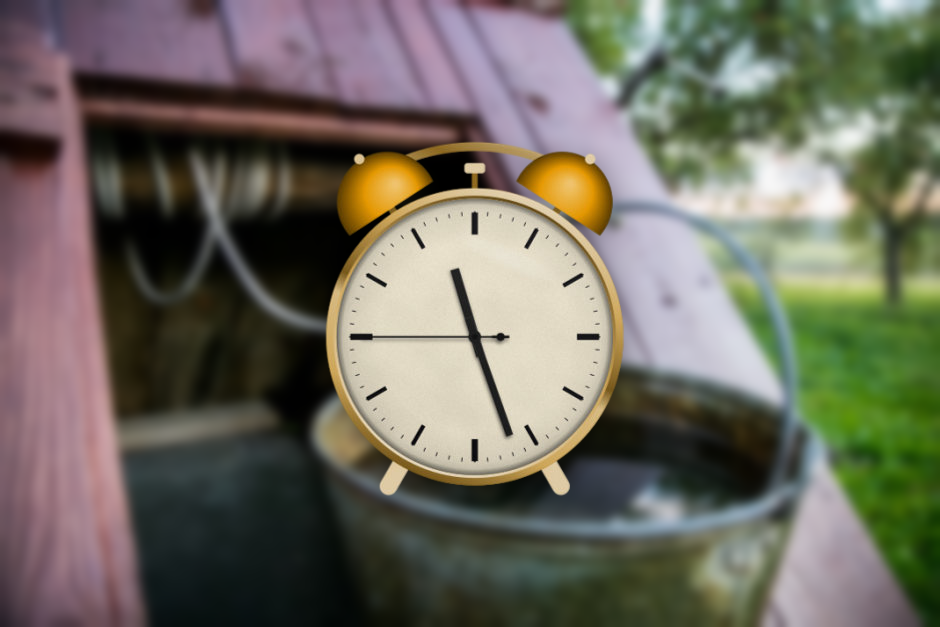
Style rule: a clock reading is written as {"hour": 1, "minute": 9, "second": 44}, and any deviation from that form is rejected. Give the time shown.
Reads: {"hour": 11, "minute": 26, "second": 45}
